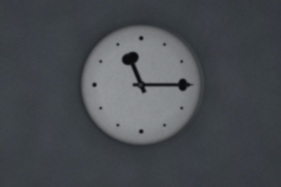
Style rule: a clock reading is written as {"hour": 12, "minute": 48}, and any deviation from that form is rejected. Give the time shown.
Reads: {"hour": 11, "minute": 15}
